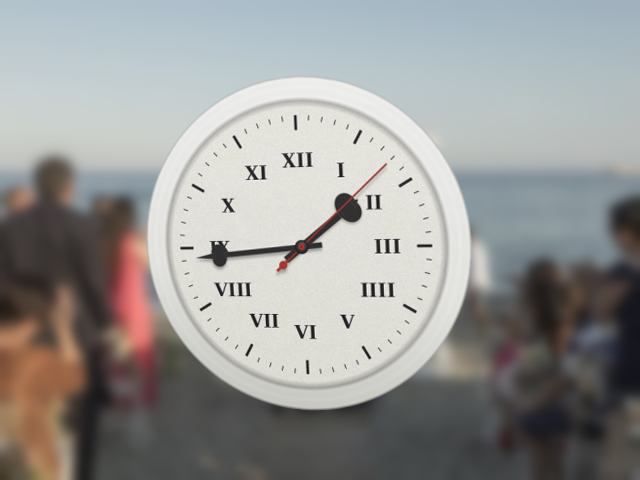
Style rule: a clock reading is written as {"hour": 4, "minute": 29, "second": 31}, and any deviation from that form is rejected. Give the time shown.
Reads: {"hour": 1, "minute": 44, "second": 8}
